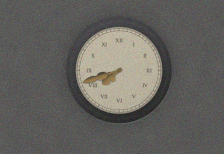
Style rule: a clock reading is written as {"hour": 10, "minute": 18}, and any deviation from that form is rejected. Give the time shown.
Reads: {"hour": 7, "minute": 42}
